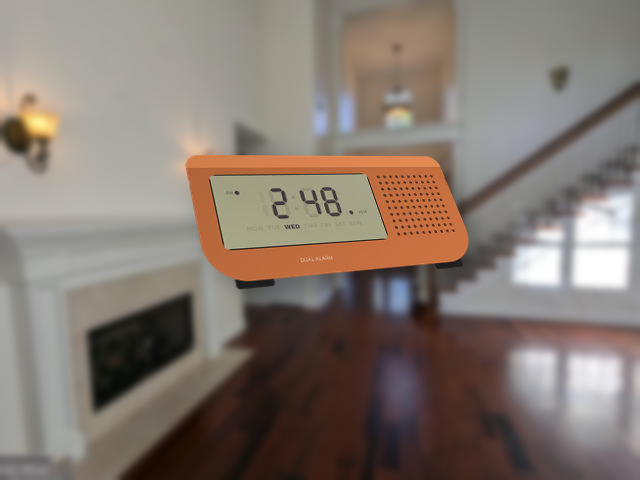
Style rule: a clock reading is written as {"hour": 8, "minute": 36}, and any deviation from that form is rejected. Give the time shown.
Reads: {"hour": 2, "minute": 48}
